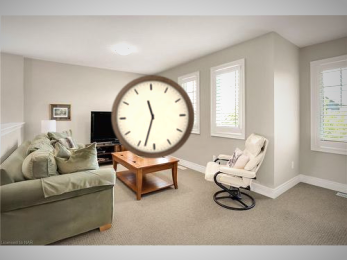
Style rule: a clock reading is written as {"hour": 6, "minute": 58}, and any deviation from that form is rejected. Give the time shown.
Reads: {"hour": 11, "minute": 33}
